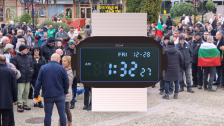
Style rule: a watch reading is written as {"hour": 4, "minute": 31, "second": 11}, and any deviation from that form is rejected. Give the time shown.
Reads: {"hour": 1, "minute": 32, "second": 27}
